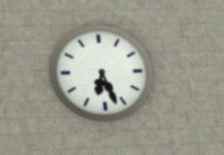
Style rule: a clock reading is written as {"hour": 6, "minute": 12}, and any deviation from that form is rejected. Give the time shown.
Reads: {"hour": 6, "minute": 27}
